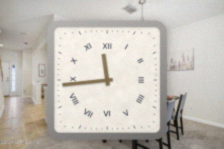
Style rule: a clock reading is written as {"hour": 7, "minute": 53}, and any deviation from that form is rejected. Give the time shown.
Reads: {"hour": 11, "minute": 44}
